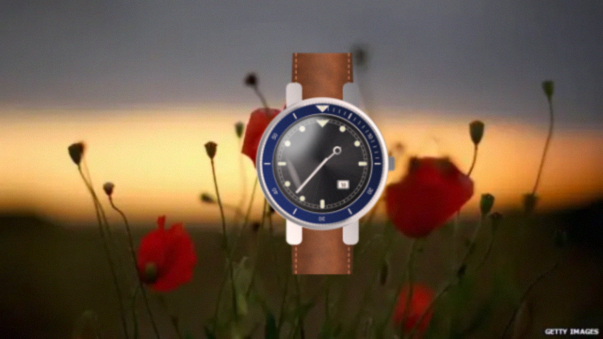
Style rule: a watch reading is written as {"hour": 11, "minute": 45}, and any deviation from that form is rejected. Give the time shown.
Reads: {"hour": 1, "minute": 37}
